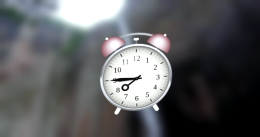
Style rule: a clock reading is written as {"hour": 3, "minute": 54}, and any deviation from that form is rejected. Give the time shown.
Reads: {"hour": 7, "minute": 45}
